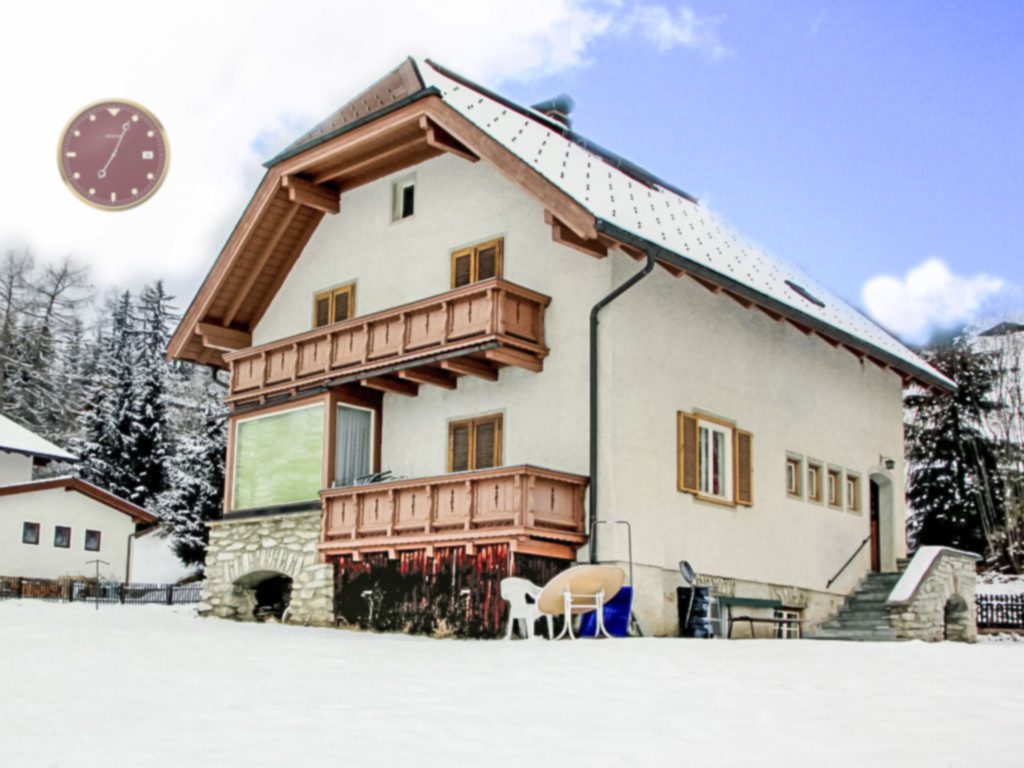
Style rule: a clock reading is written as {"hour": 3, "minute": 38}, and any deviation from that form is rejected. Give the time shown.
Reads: {"hour": 7, "minute": 4}
